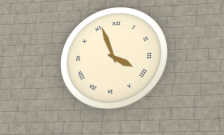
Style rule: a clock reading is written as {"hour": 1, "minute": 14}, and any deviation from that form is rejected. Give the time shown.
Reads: {"hour": 3, "minute": 56}
